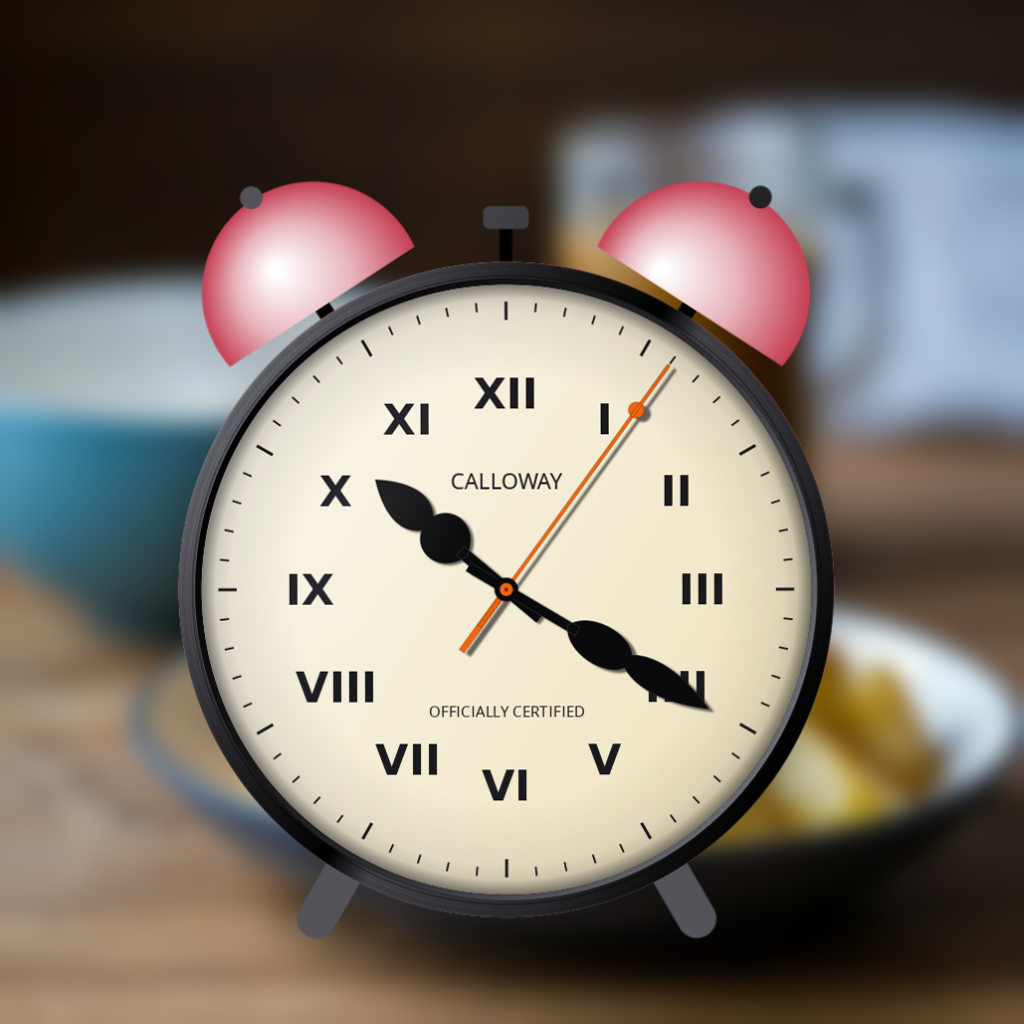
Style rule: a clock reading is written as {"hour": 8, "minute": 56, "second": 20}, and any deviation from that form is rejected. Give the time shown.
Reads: {"hour": 10, "minute": 20, "second": 6}
